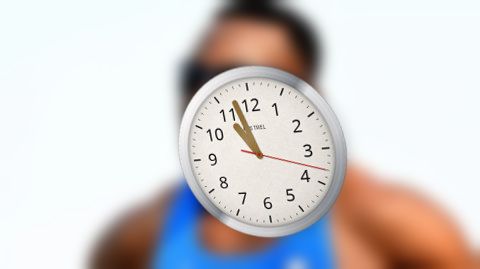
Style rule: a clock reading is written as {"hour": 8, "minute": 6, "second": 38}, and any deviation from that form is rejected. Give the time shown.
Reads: {"hour": 10, "minute": 57, "second": 18}
